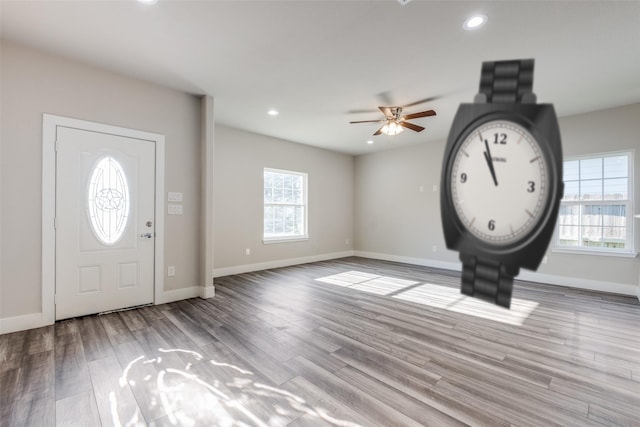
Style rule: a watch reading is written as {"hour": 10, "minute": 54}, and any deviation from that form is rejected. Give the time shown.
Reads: {"hour": 10, "minute": 56}
